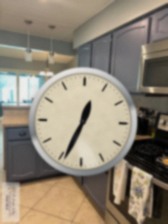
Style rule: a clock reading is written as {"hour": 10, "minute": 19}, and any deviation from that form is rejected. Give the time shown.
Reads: {"hour": 12, "minute": 34}
